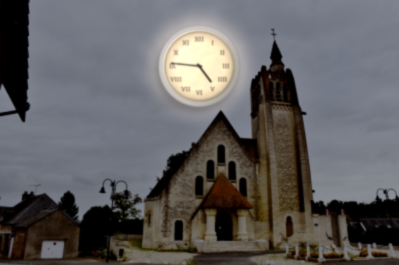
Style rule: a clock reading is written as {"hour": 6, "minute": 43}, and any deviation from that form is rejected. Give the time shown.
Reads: {"hour": 4, "minute": 46}
